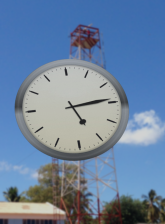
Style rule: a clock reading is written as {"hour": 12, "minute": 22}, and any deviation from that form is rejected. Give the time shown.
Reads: {"hour": 5, "minute": 14}
